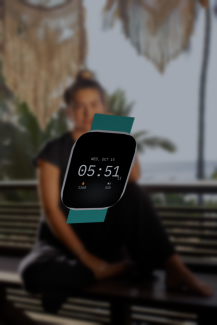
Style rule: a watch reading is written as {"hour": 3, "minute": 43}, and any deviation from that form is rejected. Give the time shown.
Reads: {"hour": 5, "minute": 51}
